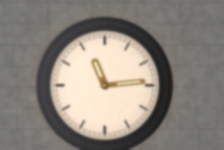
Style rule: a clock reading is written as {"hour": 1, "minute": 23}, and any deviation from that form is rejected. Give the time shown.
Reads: {"hour": 11, "minute": 14}
